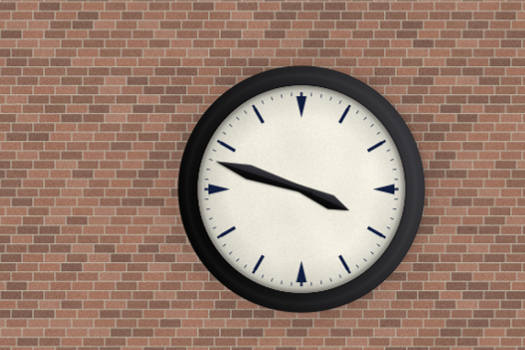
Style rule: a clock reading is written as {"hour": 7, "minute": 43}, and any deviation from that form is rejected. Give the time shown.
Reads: {"hour": 3, "minute": 48}
